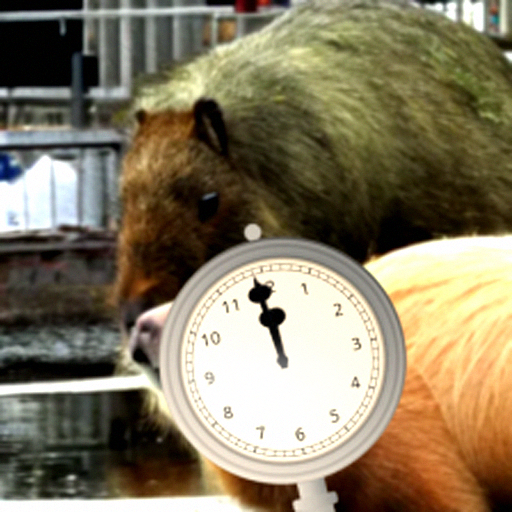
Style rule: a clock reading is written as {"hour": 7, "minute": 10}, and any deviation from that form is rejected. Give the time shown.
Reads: {"hour": 11, "minute": 59}
